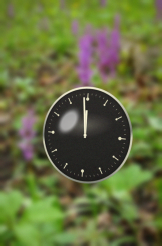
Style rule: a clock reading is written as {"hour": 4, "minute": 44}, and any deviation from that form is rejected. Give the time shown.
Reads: {"hour": 11, "minute": 59}
